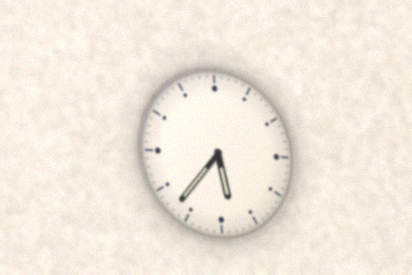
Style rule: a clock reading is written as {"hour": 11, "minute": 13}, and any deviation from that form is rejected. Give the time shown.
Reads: {"hour": 5, "minute": 37}
